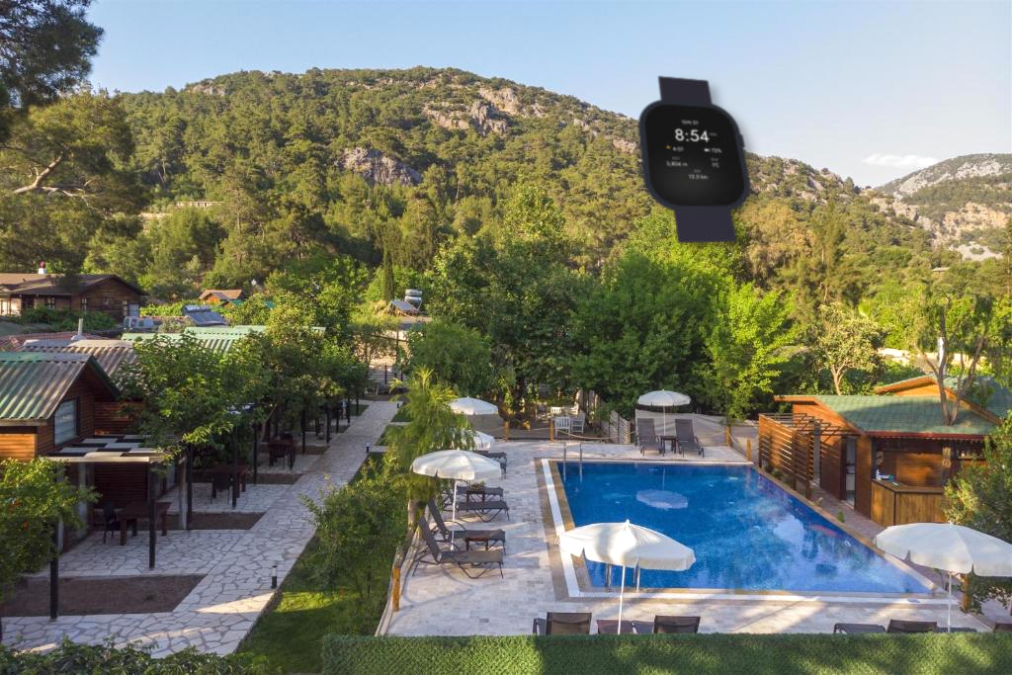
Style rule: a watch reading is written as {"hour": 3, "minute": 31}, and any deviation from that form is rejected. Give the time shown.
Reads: {"hour": 8, "minute": 54}
